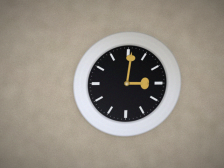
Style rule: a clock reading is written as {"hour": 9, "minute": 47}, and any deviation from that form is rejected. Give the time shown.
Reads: {"hour": 3, "minute": 1}
